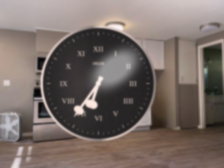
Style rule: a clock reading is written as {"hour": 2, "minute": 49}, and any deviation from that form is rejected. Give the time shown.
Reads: {"hour": 6, "minute": 36}
